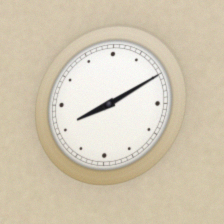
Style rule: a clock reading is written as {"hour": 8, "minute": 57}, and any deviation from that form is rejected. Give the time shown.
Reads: {"hour": 8, "minute": 10}
